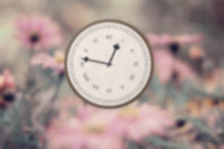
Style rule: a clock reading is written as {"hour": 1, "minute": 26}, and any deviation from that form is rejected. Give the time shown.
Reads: {"hour": 12, "minute": 47}
